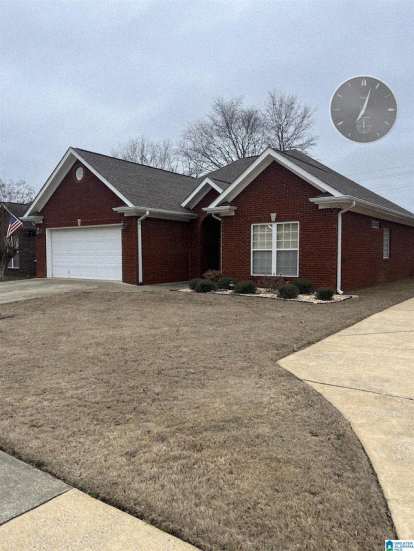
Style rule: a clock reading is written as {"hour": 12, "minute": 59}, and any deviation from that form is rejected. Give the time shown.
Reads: {"hour": 7, "minute": 3}
